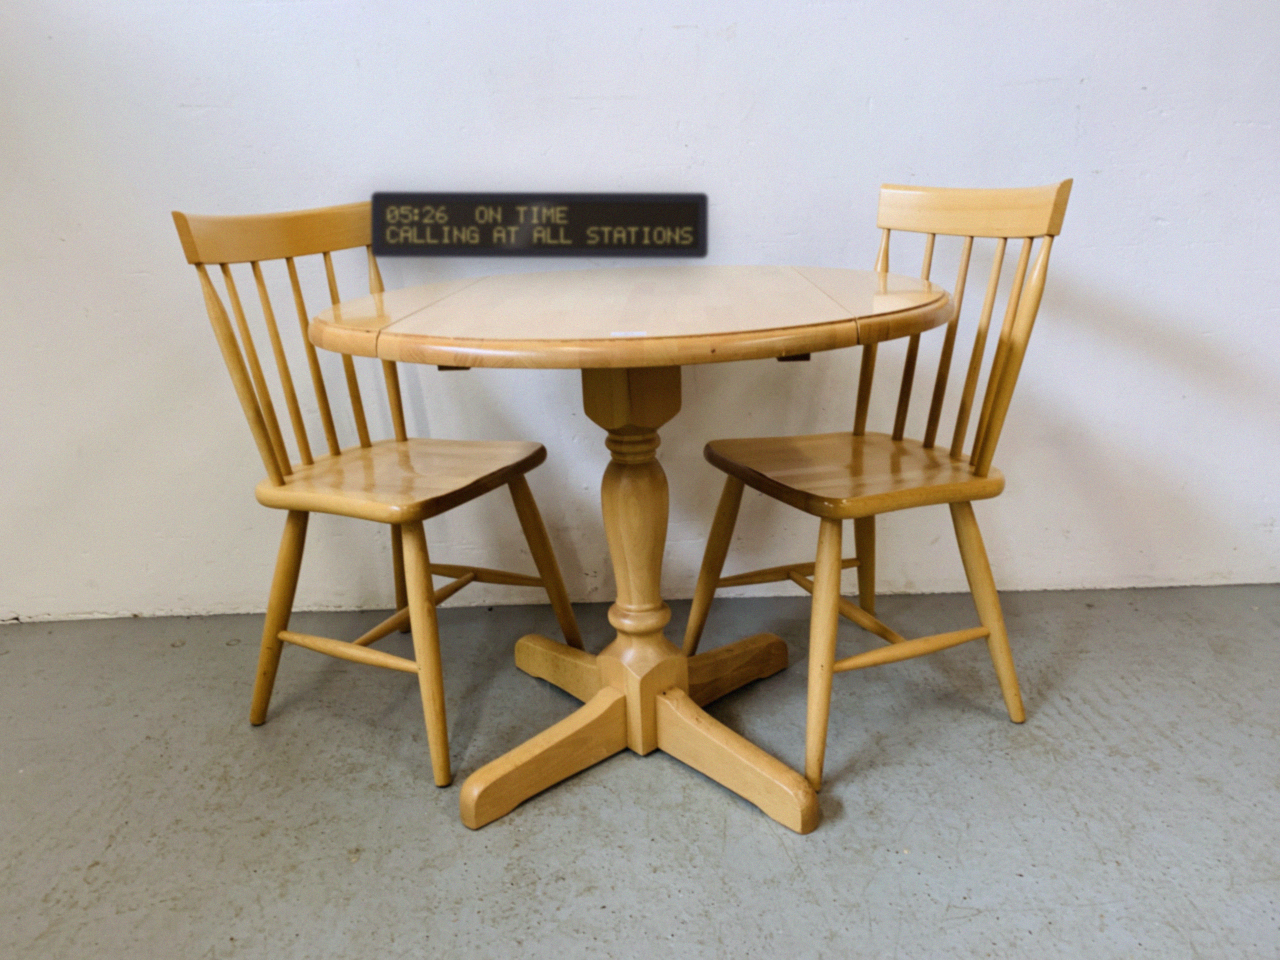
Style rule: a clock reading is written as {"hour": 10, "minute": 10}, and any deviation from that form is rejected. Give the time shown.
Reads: {"hour": 5, "minute": 26}
